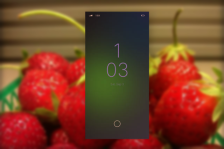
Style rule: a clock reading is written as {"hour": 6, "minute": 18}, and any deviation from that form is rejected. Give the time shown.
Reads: {"hour": 1, "minute": 3}
